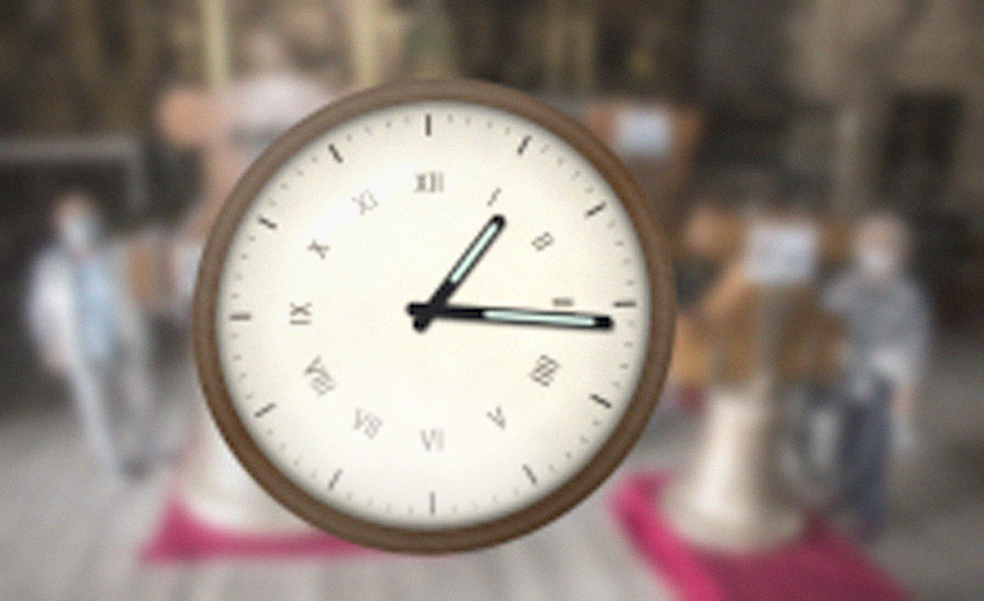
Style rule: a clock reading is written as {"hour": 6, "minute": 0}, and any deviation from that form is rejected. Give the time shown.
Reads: {"hour": 1, "minute": 16}
